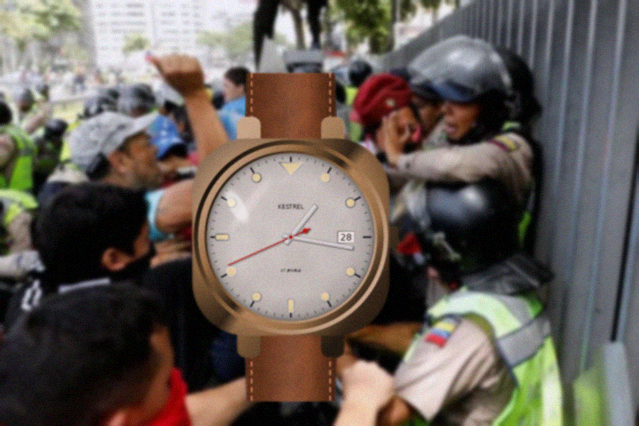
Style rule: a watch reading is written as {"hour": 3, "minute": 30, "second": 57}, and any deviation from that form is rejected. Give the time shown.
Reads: {"hour": 1, "minute": 16, "second": 41}
